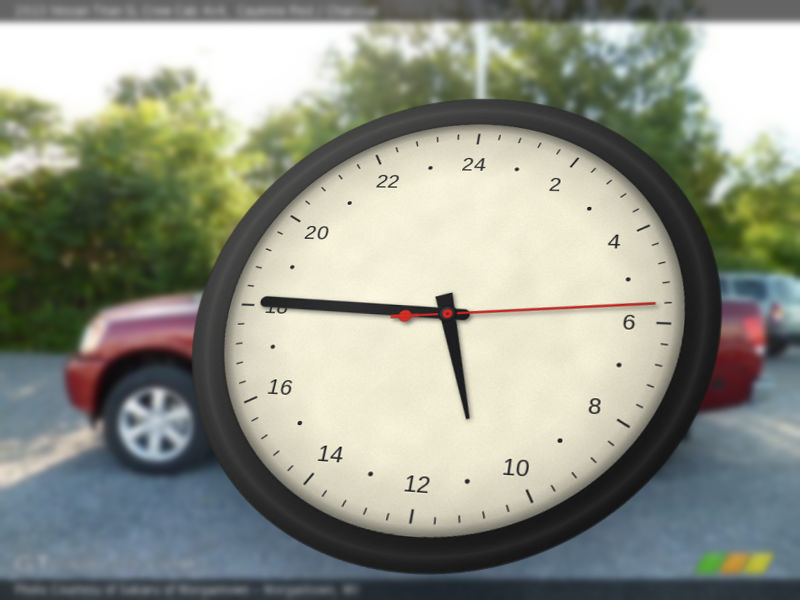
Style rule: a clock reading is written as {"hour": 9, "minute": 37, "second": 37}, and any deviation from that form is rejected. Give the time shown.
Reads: {"hour": 10, "minute": 45, "second": 14}
